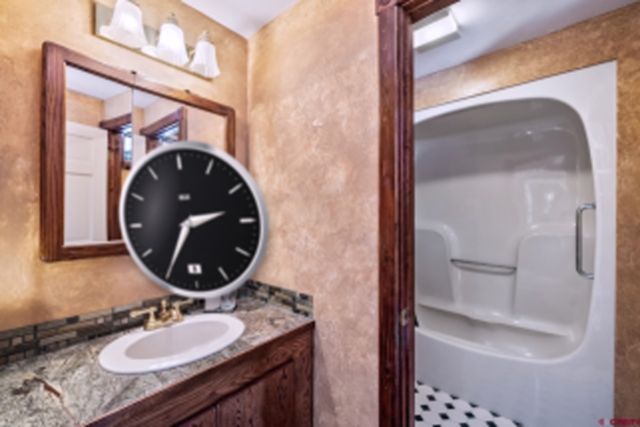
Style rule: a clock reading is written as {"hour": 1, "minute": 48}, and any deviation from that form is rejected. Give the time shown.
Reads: {"hour": 2, "minute": 35}
